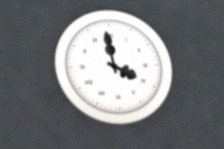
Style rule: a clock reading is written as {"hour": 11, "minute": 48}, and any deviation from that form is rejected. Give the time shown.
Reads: {"hour": 3, "minute": 59}
